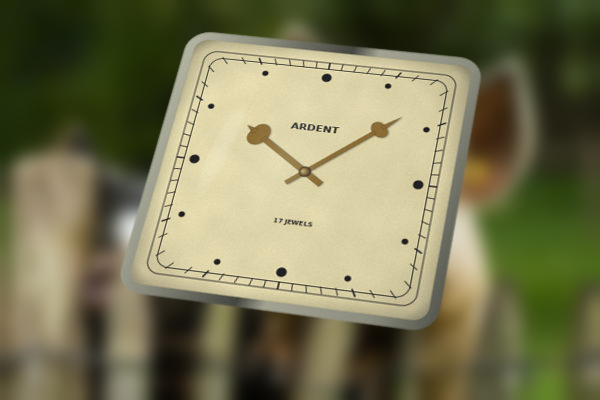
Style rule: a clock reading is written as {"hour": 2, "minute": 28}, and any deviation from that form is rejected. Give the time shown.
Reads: {"hour": 10, "minute": 8}
